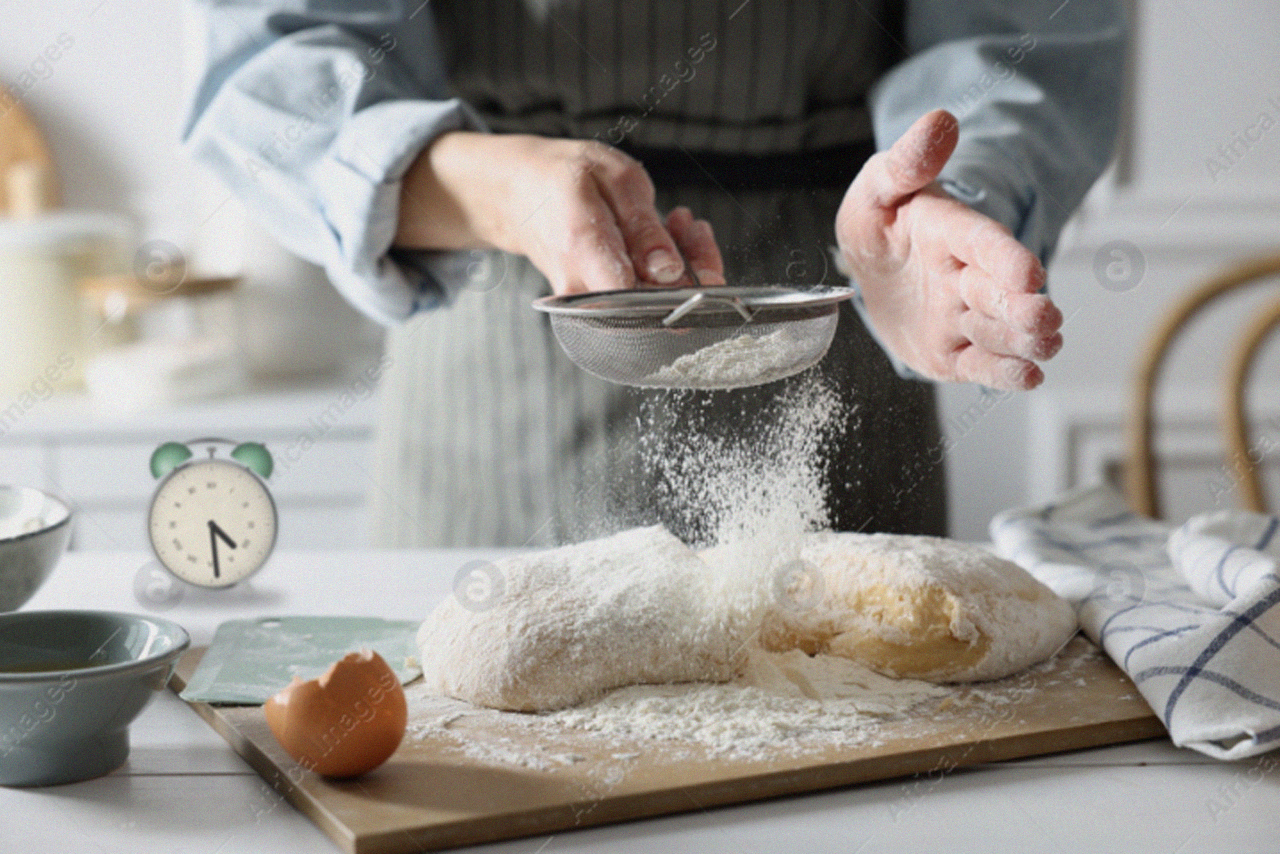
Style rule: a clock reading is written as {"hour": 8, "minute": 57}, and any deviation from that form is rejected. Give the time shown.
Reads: {"hour": 4, "minute": 29}
